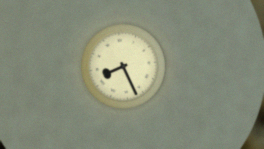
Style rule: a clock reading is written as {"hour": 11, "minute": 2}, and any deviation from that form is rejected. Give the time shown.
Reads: {"hour": 8, "minute": 27}
